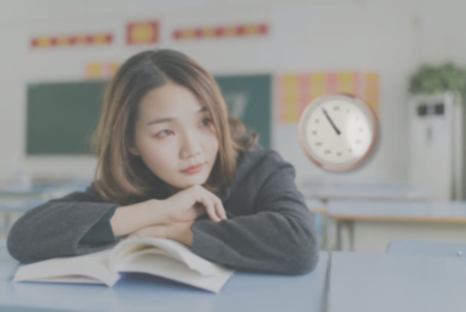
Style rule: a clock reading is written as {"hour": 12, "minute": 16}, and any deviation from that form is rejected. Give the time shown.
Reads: {"hour": 10, "minute": 55}
